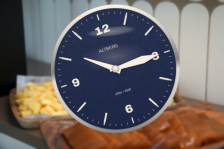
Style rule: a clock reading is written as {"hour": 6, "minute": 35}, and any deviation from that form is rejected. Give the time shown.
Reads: {"hour": 10, "minute": 15}
